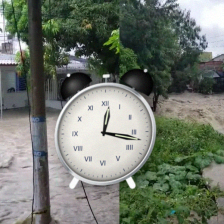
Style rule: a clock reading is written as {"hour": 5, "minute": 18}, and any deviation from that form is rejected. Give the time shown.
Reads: {"hour": 12, "minute": 17}
